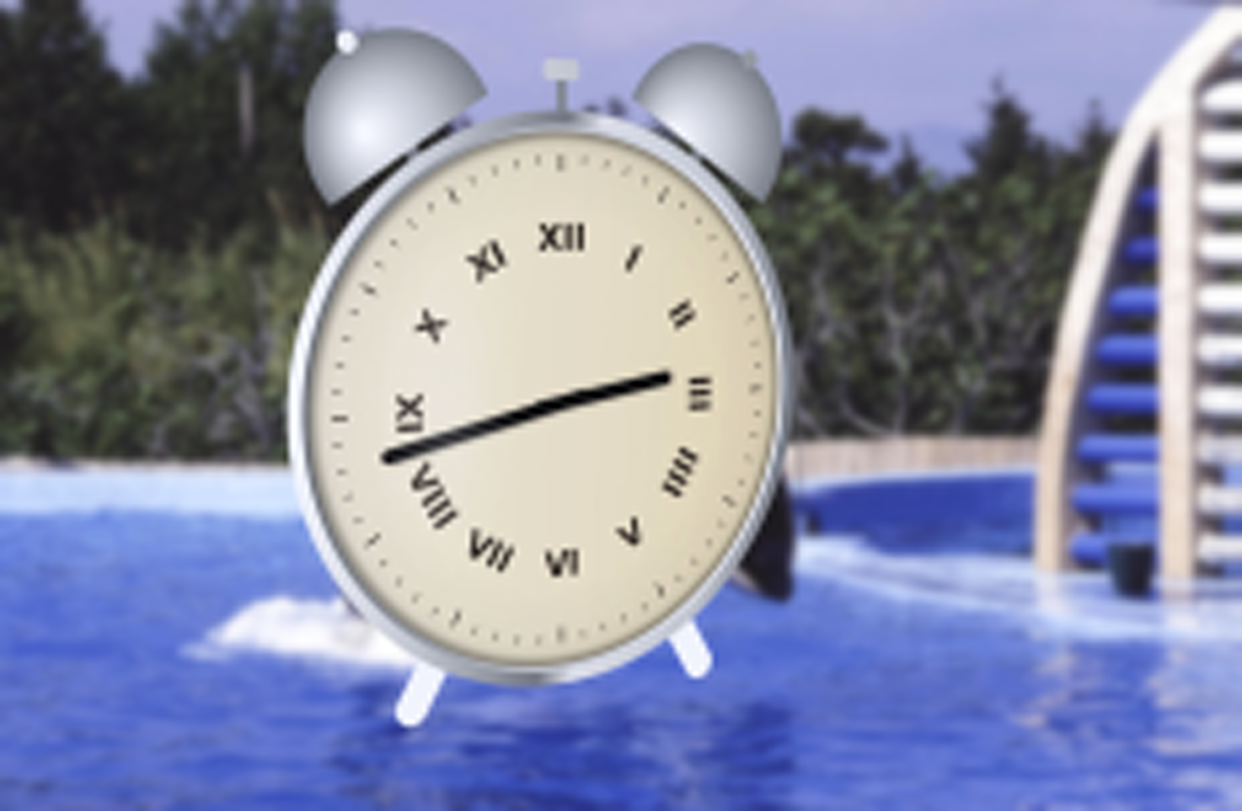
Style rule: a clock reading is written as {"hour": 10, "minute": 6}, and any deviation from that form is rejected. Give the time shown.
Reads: {"hour": 2, "minute": 43}
